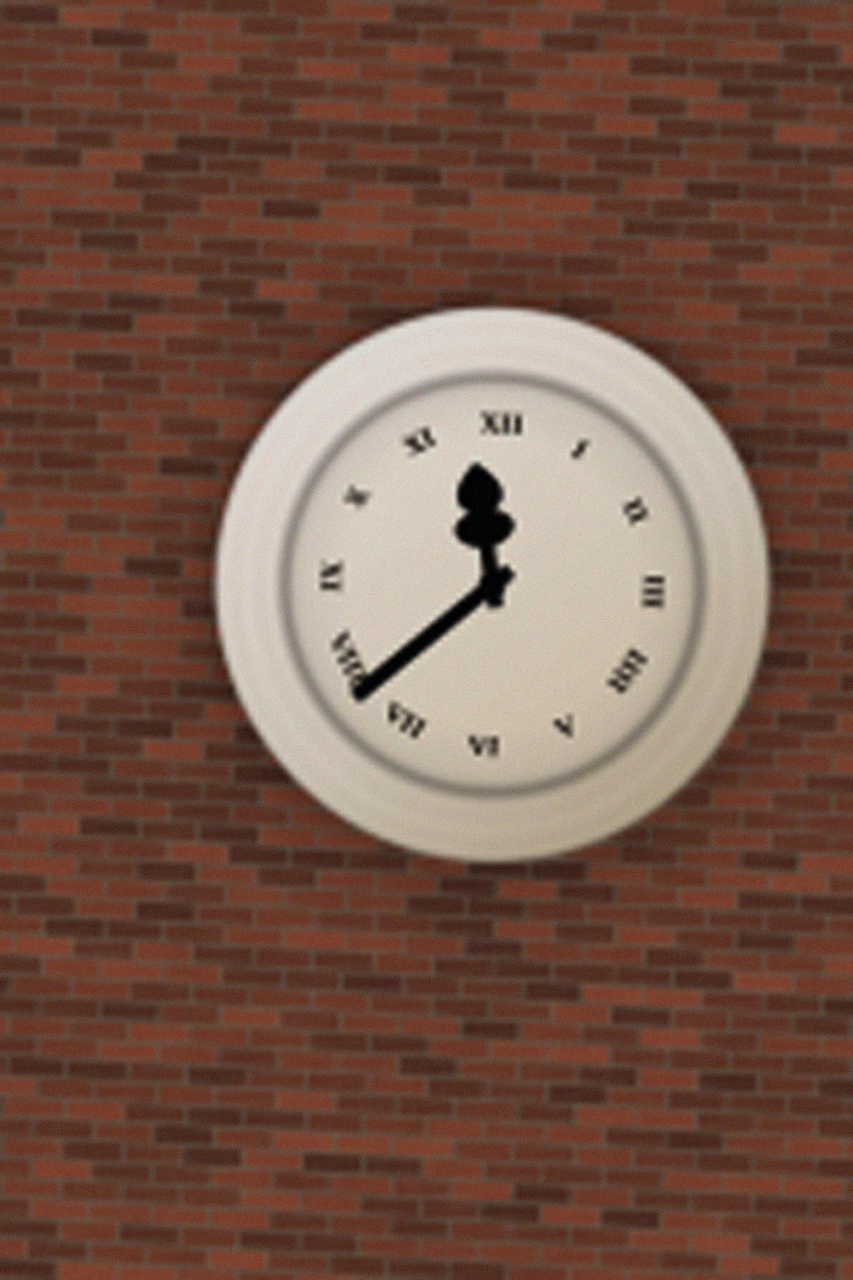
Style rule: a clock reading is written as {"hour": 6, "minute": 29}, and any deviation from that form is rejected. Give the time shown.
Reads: {"hour": 11, "minute": 38}
